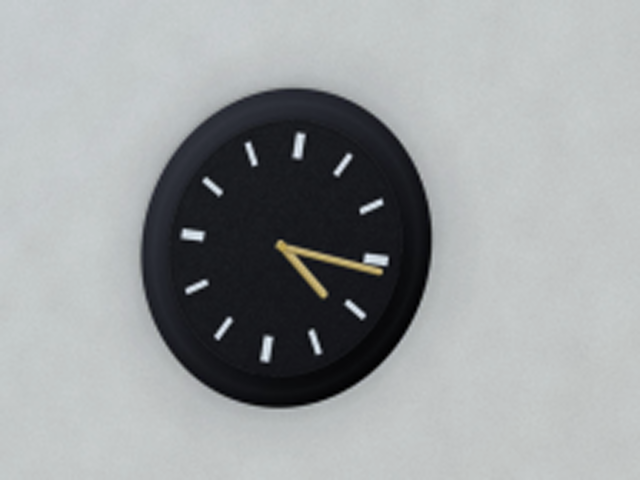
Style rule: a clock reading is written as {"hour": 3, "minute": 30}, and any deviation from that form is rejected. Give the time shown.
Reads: {"hour": 4, "minute": 16}
